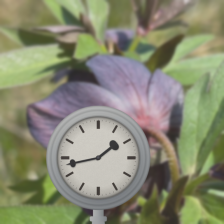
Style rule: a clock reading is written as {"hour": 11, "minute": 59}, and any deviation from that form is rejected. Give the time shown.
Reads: {"hour": 1, "minute": 43}
